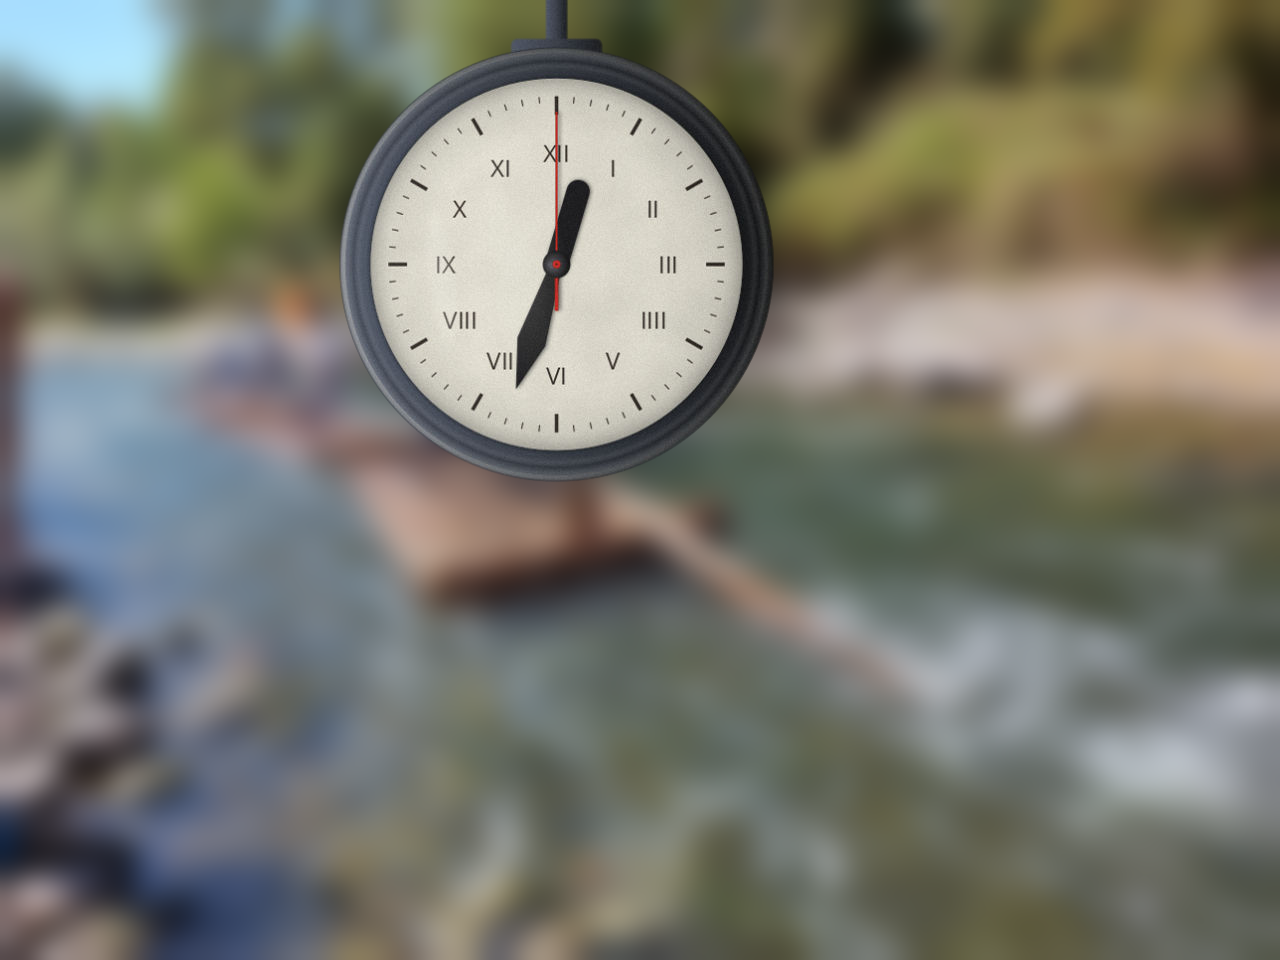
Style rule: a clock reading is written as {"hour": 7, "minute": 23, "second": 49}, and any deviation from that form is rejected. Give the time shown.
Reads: {"hour": 12, "minute": 33, "second": 0}
